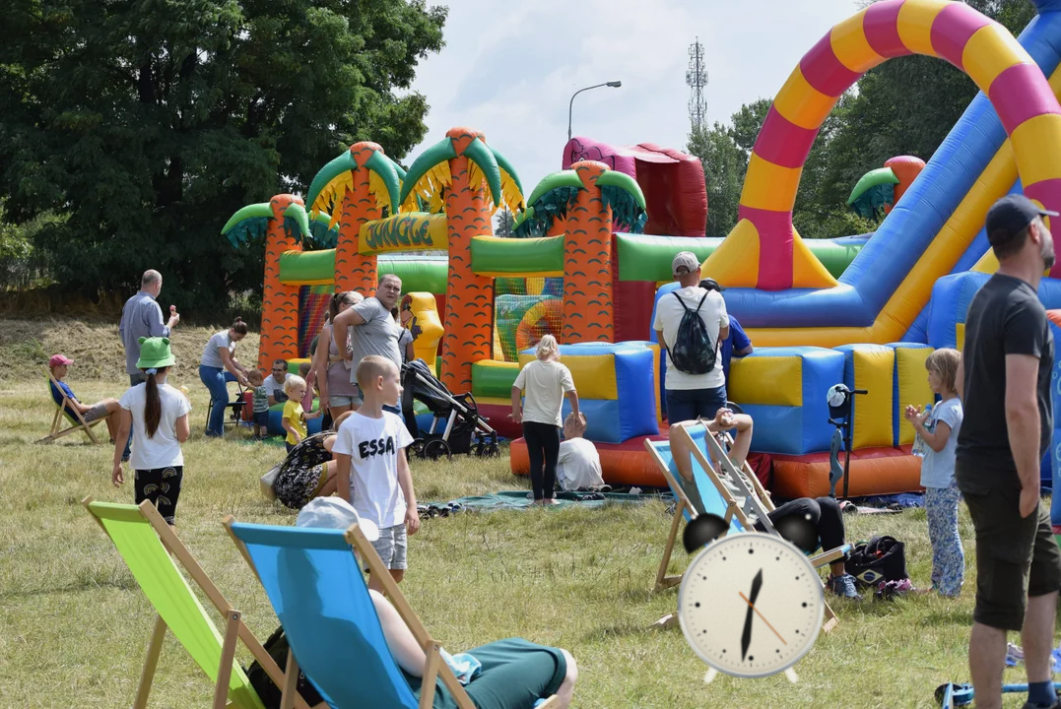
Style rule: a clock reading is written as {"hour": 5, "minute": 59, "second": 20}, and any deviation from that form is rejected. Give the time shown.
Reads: {"hour": 12, "minute": 31, "second": 23}
